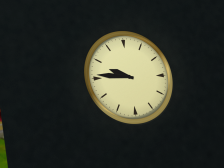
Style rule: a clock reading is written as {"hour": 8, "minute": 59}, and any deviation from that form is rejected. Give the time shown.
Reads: {"hour": 9, "minute": 46}
